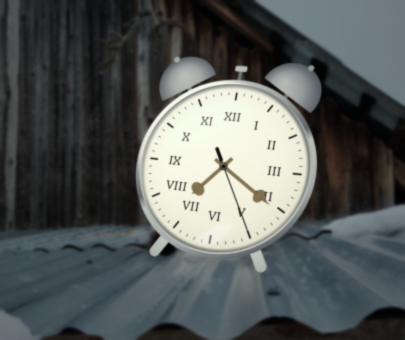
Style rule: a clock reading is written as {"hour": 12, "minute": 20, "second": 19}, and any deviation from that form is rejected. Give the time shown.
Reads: {"hour": 7, "minute": 20, "second": 25}
